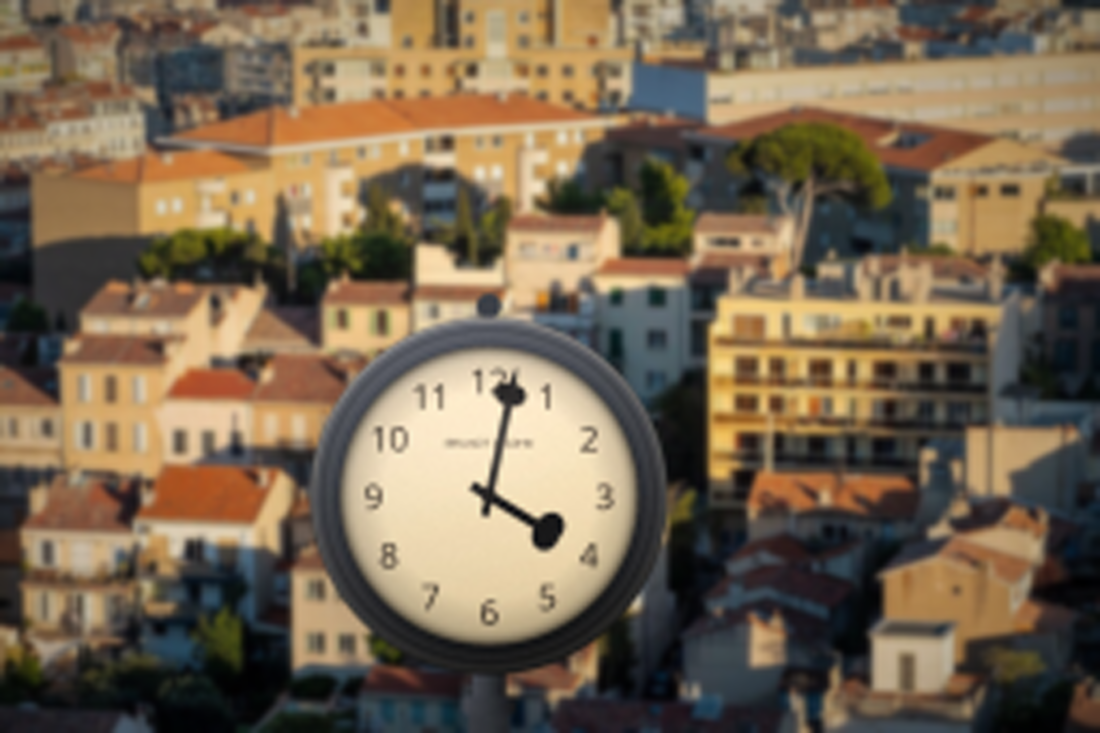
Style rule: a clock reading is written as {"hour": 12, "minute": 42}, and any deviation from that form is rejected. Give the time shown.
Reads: {"hour": 4, "minute": 2}
